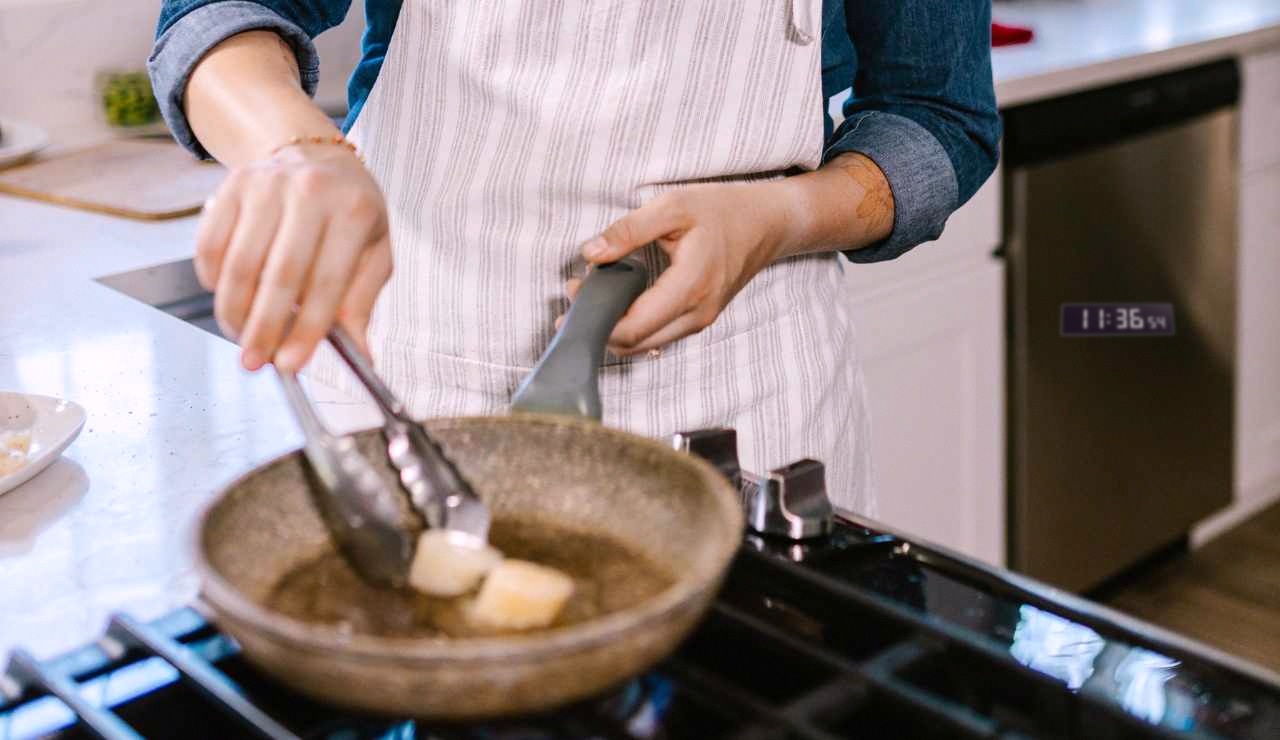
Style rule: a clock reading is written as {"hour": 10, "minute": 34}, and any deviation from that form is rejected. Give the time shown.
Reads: {"hour": 11, "minute": 36}
